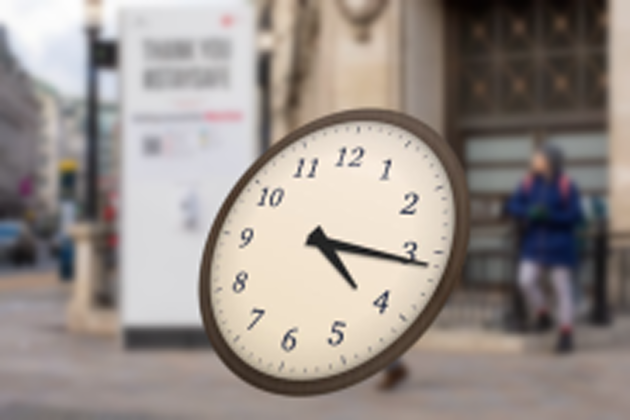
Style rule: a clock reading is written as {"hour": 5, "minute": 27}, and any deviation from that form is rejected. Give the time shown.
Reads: {"hour": 4, "minute": 16}
